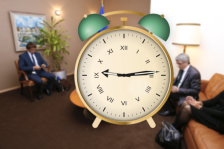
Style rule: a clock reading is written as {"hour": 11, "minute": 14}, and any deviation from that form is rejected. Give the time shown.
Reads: {"hour": 9, "minute": 14}
